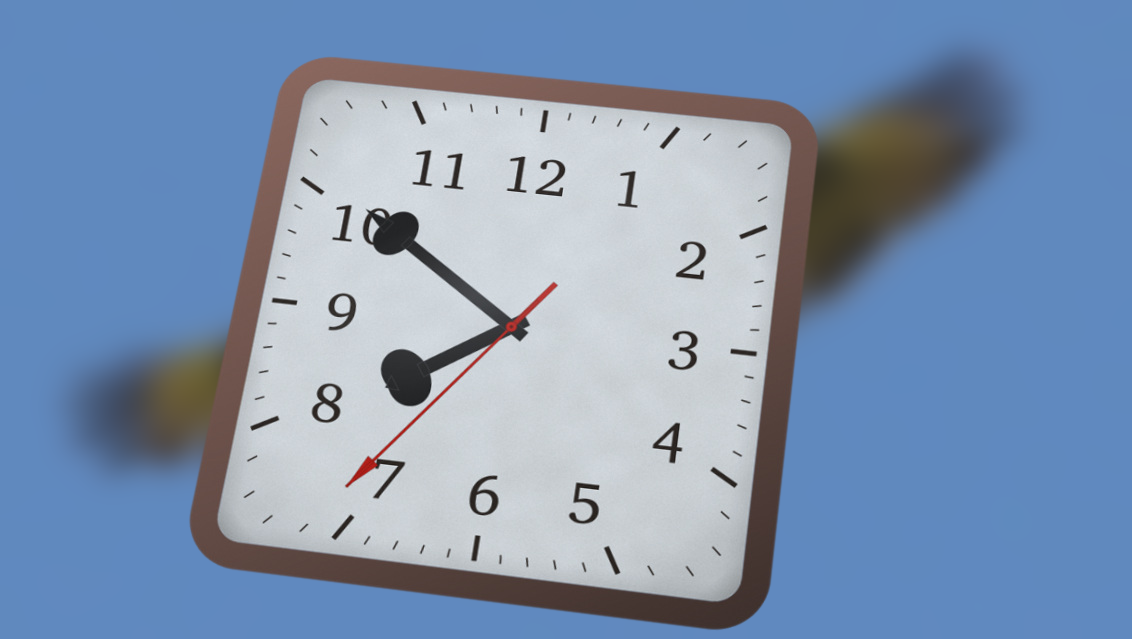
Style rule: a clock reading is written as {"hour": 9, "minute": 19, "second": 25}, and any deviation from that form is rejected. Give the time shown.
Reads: {"hour": 7, "minute": 50, "second": 36}
